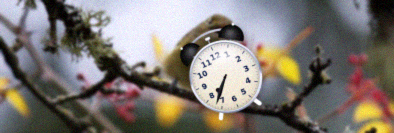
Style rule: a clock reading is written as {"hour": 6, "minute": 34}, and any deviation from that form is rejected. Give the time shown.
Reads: {"hour": 7, "minute": 37}
